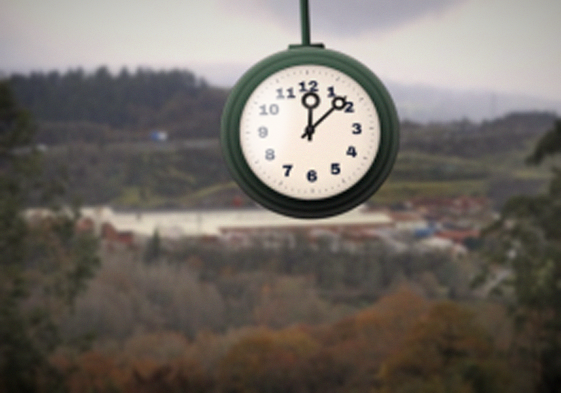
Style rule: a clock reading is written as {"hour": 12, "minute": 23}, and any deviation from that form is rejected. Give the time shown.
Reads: {"hour": 12, "minute": 8}
